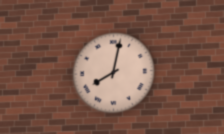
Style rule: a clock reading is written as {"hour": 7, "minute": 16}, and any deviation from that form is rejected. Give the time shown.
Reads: {"hour": 8, "minute": 2}
